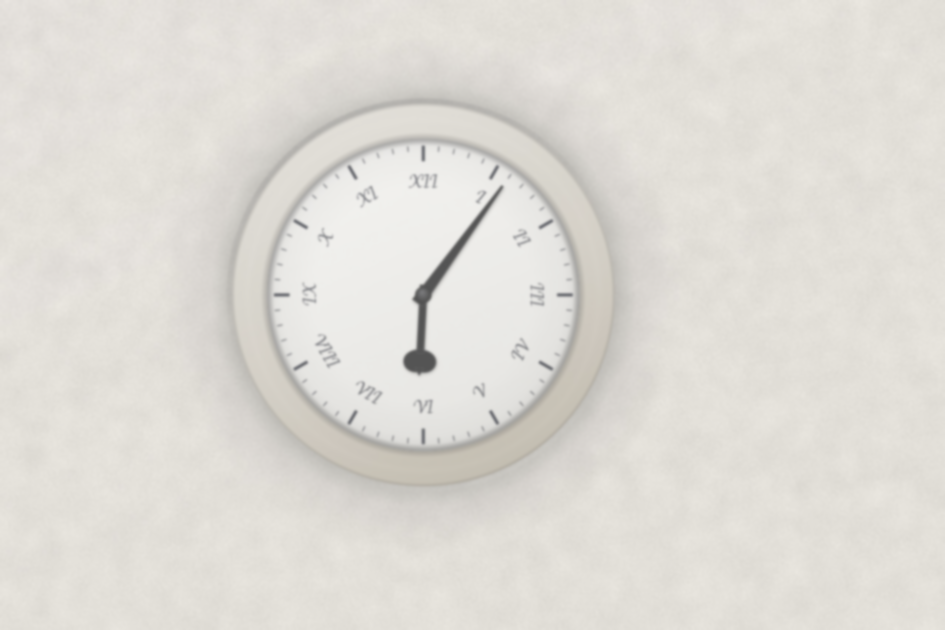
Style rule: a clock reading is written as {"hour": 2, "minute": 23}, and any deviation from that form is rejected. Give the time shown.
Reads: {"hour": 6, "minute": 6}
